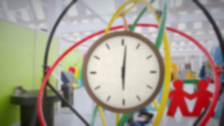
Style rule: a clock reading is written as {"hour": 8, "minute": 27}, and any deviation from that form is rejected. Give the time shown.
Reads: {"hour": 6, "minute": 1}
